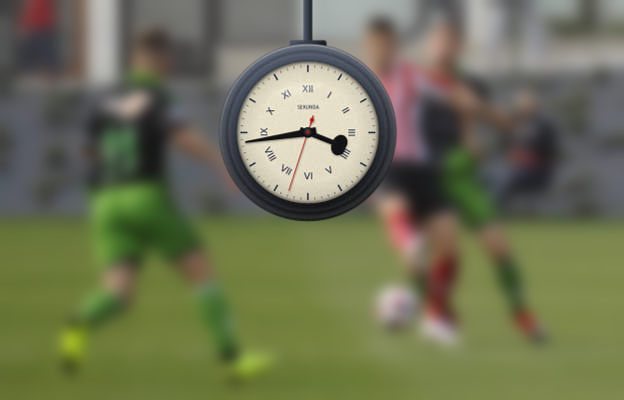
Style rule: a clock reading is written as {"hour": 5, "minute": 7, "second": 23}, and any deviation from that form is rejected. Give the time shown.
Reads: {"hour": 3, "minute": 43, "second": 33}
